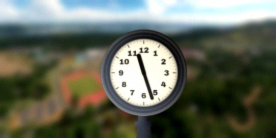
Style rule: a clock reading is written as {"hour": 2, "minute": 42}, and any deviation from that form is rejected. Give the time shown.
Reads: {"hour": 11, "minute": 27}
